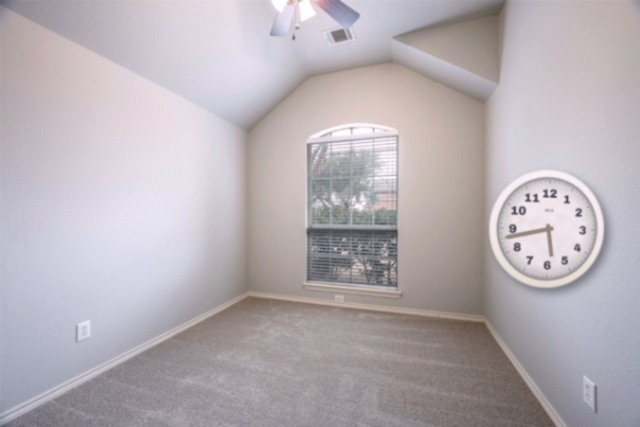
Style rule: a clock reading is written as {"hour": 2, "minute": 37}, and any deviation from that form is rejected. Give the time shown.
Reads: {"hour": 5, "minute": 43}
